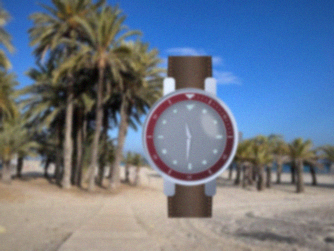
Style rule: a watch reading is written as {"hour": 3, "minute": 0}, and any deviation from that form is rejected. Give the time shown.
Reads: {"hour": 11, "minute": 31}
